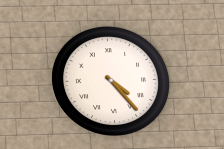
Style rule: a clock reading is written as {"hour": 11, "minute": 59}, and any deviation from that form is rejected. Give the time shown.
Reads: {"hour": 4, "minute": 24}
